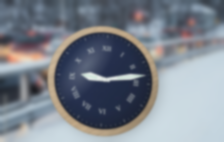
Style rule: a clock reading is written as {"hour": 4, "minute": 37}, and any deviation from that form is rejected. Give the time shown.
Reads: {"hour": 9, "minute": 13}
